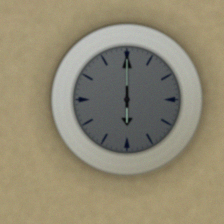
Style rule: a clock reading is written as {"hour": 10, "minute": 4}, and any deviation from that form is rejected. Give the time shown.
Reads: {"hour": 6, "minute": 0}
